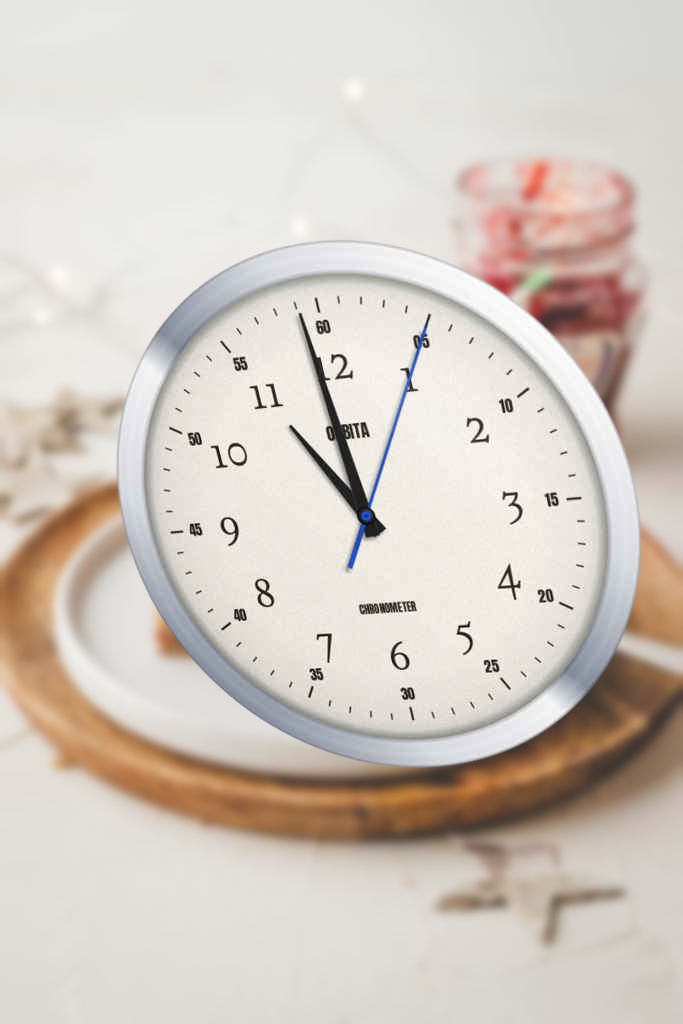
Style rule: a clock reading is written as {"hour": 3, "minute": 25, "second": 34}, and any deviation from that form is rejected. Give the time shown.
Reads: {"hour": 10, "minute": 59, "second": 5}
